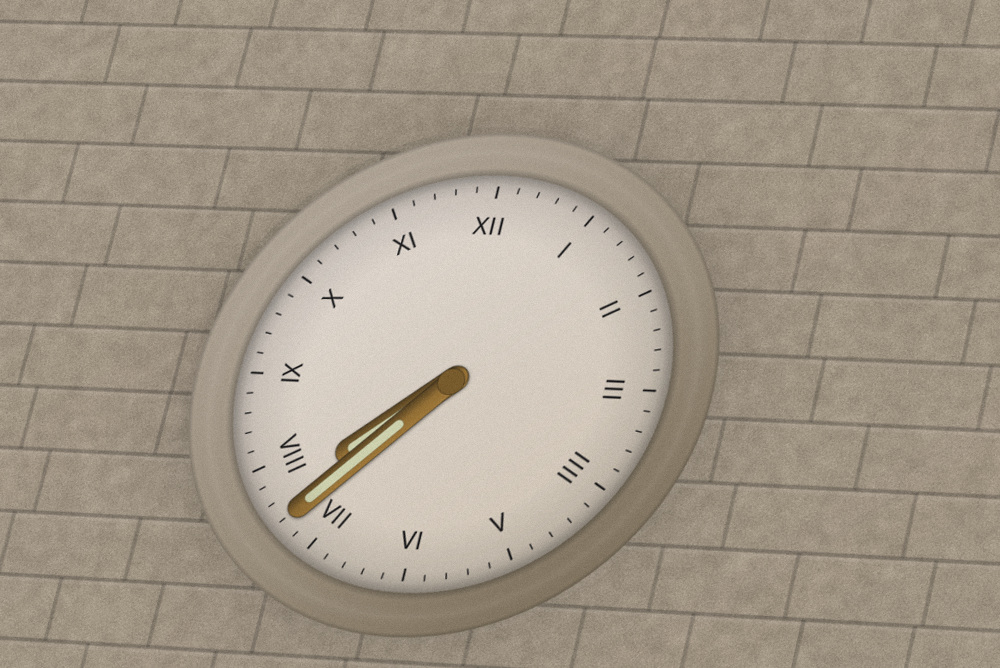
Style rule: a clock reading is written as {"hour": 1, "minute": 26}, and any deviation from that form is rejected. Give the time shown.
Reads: {"hour": 7, "minute": 37}
